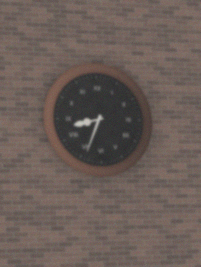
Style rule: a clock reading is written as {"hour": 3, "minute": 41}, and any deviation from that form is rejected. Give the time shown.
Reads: {"hour": 8, "minute": 34}
